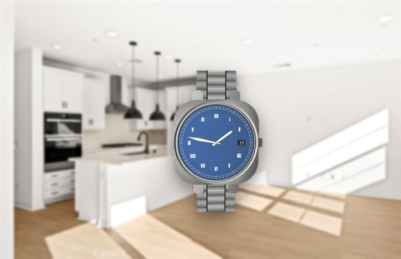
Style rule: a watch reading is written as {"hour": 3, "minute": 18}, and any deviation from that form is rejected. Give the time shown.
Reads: {"hour": 1, "minute": 47}
